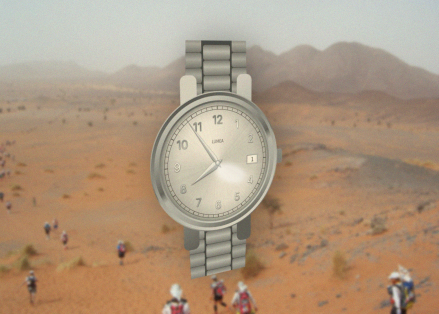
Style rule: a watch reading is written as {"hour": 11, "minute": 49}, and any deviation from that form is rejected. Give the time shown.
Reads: {"hour": 7, "minute": 54}
